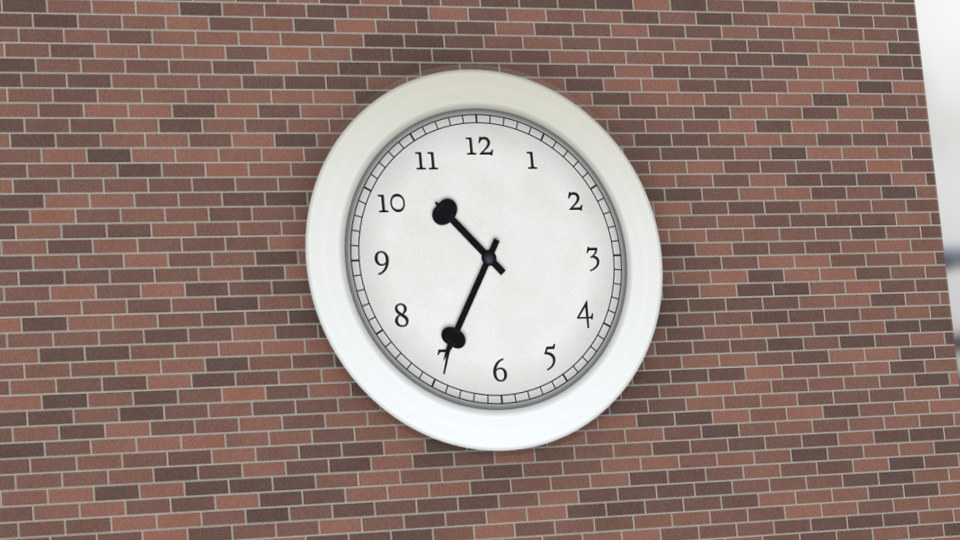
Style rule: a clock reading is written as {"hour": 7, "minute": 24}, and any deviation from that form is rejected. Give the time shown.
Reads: {"hour": 10, "minute": 35}
